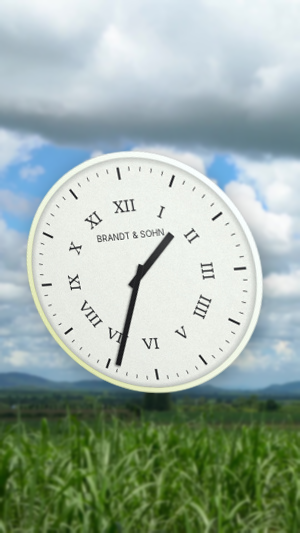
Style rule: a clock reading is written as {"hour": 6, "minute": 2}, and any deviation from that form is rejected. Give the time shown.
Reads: {"hour": 1, "minute": 34}
